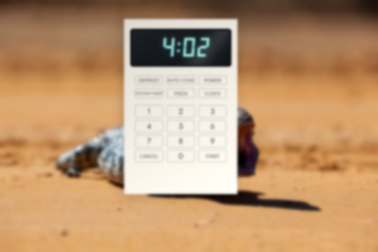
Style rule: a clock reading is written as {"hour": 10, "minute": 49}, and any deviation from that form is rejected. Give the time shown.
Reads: {"hour": 4, "minute": 2}
